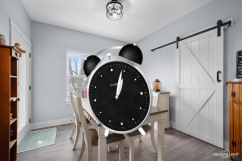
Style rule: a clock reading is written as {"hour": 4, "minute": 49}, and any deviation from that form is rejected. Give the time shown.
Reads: {"hour": 1, "minute": 4}
